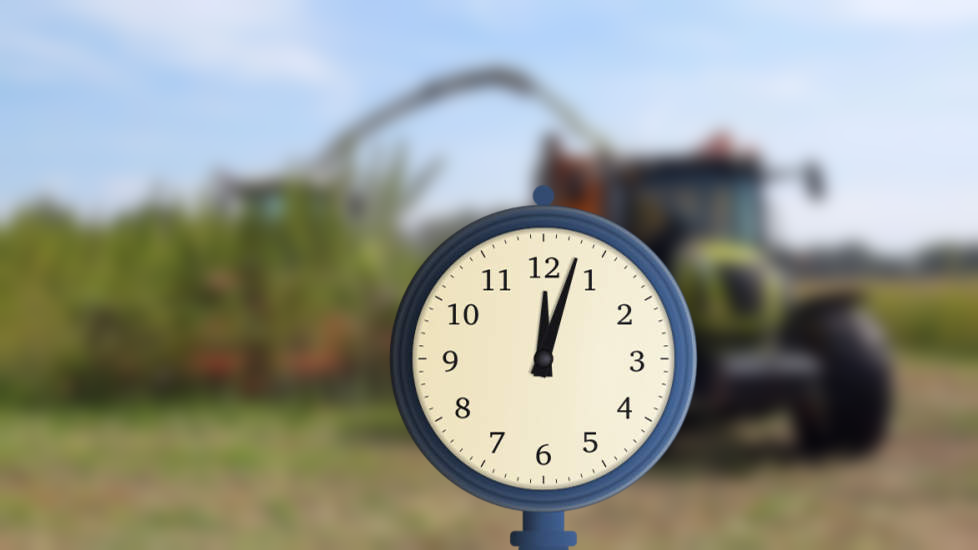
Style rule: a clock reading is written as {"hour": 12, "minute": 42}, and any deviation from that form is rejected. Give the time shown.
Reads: {"hour": 12, "minute": 3}
